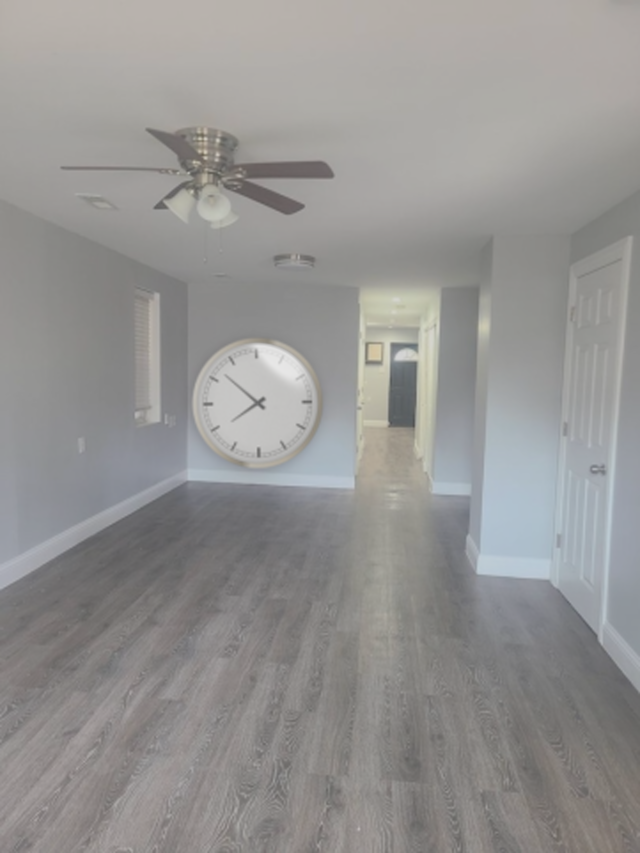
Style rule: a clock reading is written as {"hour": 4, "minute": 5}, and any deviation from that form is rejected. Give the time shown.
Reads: {"hour": 7, "minute": 52}
